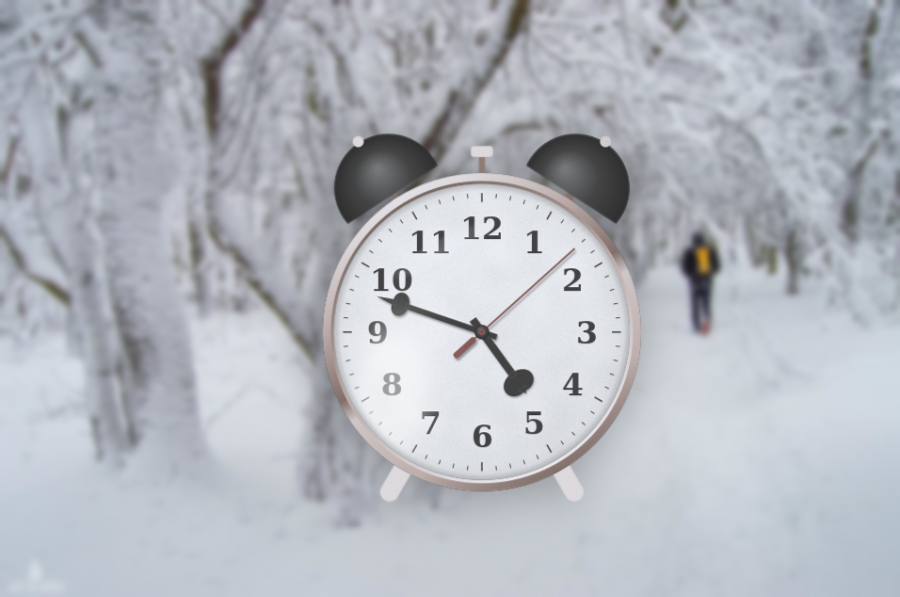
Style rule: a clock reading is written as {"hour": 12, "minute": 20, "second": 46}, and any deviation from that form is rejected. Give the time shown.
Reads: {"hour": 4, "minute": 48, "second": 8}
